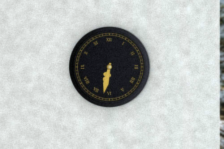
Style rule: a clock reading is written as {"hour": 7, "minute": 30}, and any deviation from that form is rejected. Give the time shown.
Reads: {"hour": 6, "minute": 32}
